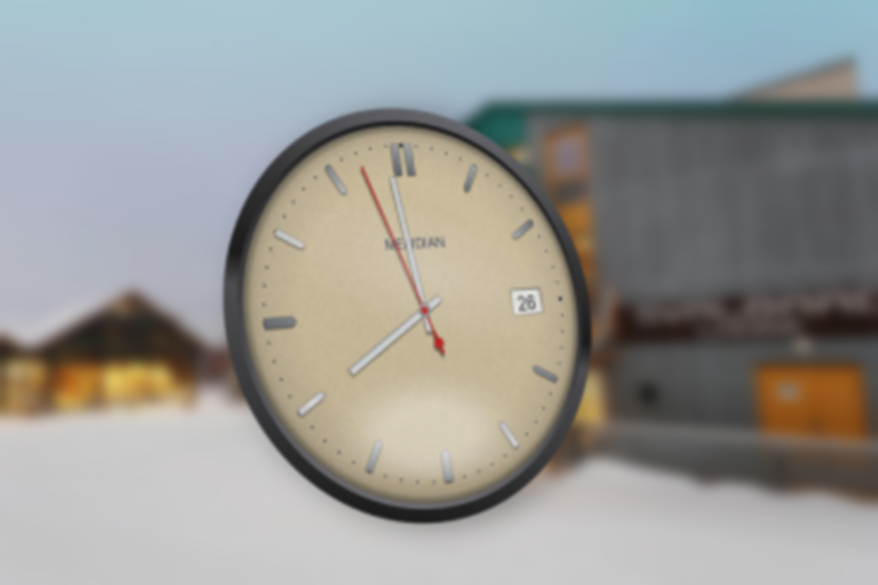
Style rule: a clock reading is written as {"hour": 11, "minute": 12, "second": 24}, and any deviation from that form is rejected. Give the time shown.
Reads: {"hour": 7, "minute": 58, "second": 57}
